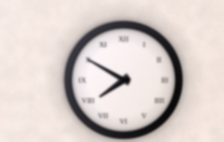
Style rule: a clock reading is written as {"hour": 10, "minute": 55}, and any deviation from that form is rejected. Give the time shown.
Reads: {"hour": 7, "minute": 50}
